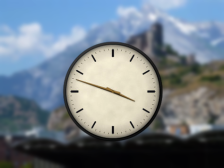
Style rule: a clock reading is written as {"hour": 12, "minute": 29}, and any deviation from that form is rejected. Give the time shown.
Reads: {"hour": 3, "minute": 48}
